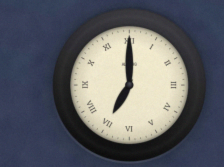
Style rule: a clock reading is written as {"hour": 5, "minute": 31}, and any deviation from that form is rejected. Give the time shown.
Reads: {"hour": 7, "minute": 0}
